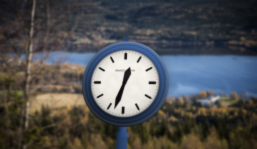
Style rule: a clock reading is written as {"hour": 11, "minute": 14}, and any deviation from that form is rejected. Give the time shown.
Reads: {"hour": 12, "minute": 33}
